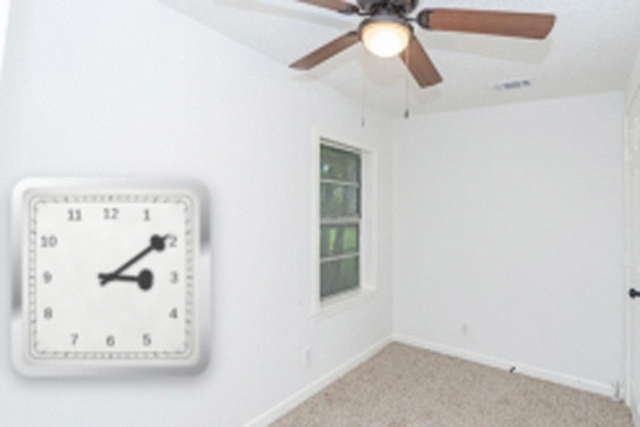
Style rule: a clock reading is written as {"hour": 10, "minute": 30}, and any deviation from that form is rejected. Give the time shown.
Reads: {"hour": 3, "minute": 9}
